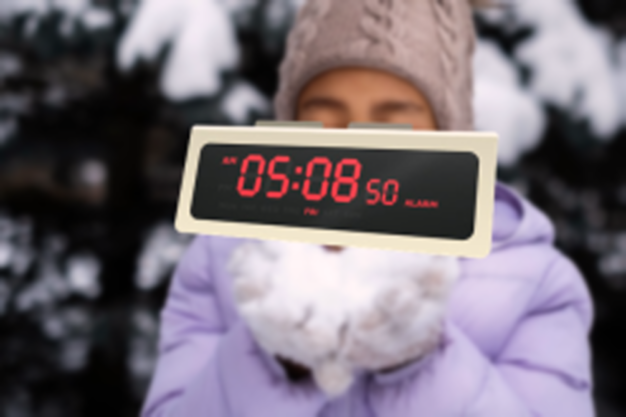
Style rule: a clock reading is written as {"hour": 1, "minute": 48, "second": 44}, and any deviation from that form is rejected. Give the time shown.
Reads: {"hour": 5, "minute": 8, "second": 50}
